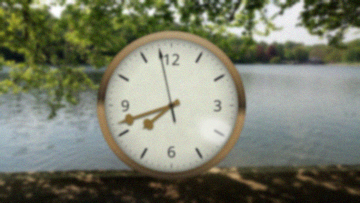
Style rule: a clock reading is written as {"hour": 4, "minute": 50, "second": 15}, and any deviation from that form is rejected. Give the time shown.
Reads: {"hour": 7, "minute": 41, "second": 58}
